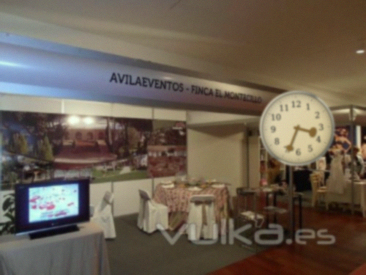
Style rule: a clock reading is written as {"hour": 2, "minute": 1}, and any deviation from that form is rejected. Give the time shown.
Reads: {"hour": 3, "minute": 34}
